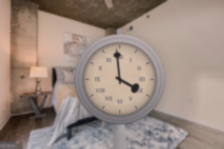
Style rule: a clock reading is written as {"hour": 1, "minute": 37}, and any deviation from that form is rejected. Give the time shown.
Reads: {"hour": 3, "minute": 59}
